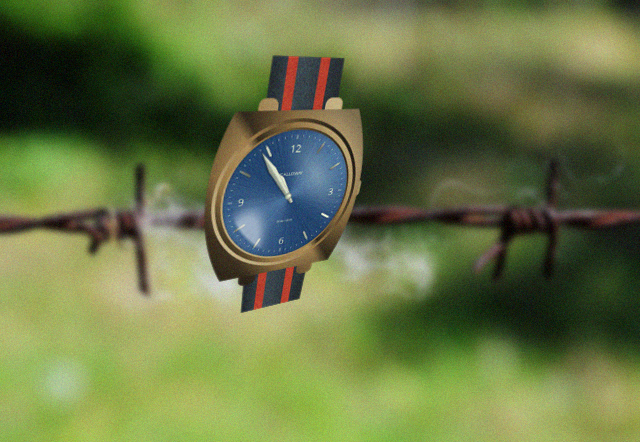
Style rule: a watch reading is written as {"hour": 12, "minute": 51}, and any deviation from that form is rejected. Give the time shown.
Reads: {"hour": 10, "minute": 54}
